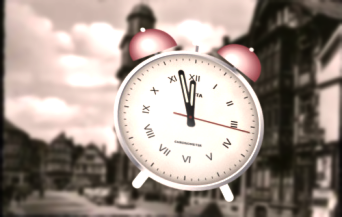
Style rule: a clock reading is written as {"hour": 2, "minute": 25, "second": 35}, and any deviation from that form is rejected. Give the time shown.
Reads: {"hour": 11, "minute": 57, "second": 16}
